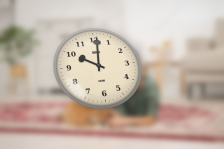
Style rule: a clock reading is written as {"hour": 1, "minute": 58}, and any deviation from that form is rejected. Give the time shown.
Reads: {"hour": 10, "minute": 1}
